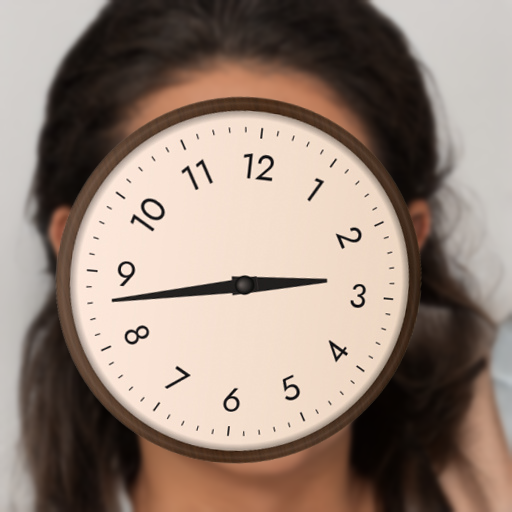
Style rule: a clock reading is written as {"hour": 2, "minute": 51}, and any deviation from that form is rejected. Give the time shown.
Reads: {"hour": 2, "minute": 43}
